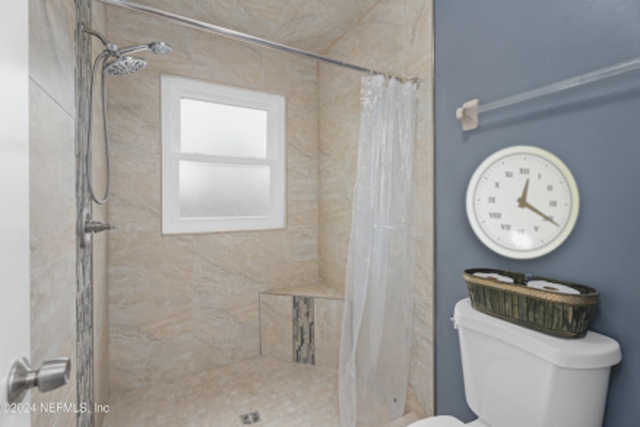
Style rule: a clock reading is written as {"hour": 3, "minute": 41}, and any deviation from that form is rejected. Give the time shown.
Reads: {"hour": 12, "minute": 20}
